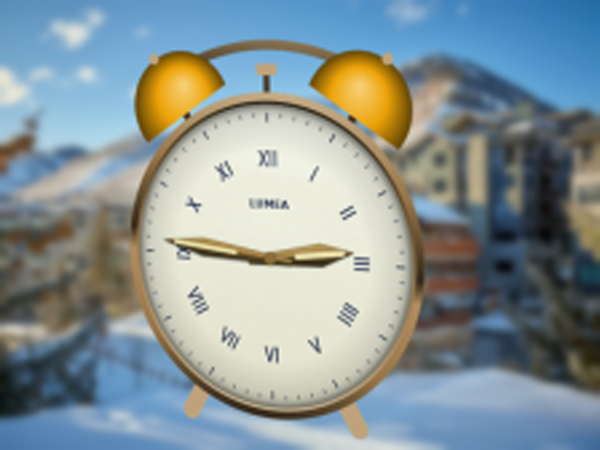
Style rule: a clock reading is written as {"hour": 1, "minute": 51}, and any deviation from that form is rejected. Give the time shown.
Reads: {"hour": 2, "minute": 46}
